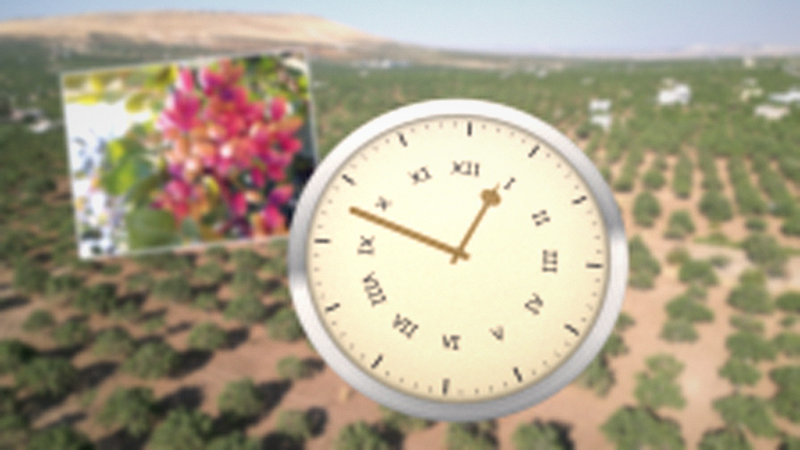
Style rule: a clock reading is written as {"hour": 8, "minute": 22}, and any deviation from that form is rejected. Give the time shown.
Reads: {"hour": 12, "minute": 48}
